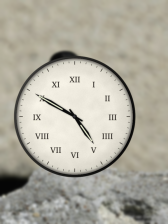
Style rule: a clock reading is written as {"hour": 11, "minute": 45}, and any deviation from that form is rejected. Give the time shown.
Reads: {"hour": 4, "minute": 50}
